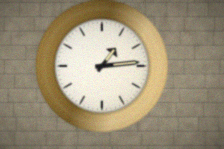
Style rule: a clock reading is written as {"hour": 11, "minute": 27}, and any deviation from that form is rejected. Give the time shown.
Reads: {"hour": 1, "minute": 14}
